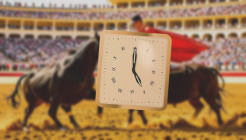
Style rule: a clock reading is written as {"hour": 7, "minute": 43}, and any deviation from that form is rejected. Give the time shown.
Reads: {"hour": 5, "minute": 0}
